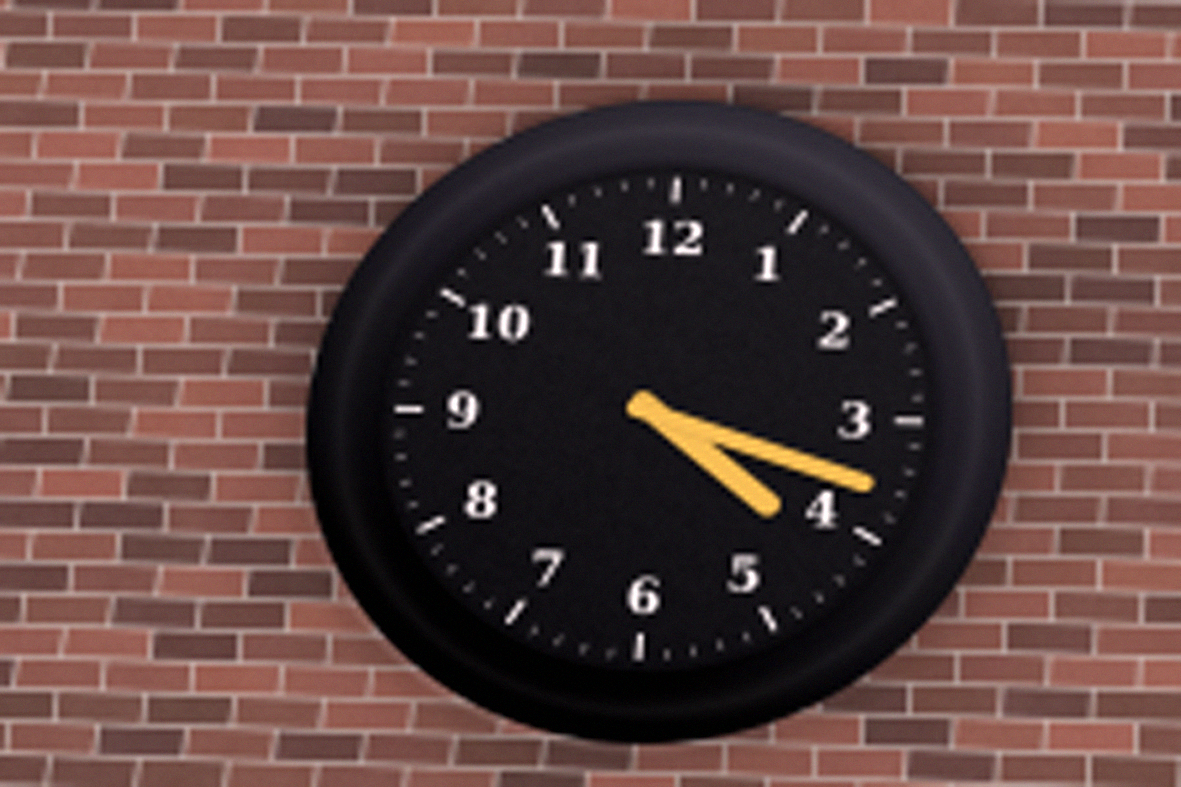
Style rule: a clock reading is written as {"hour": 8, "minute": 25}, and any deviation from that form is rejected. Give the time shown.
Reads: {"hour": 4, "minute": 18}
